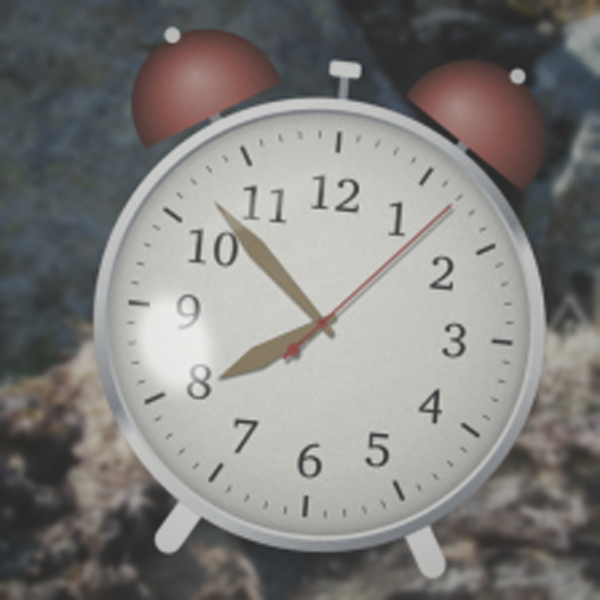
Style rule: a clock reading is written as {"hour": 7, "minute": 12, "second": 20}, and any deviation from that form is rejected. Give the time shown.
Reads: {"hour": 7, "minute": 52, "second": 7}
